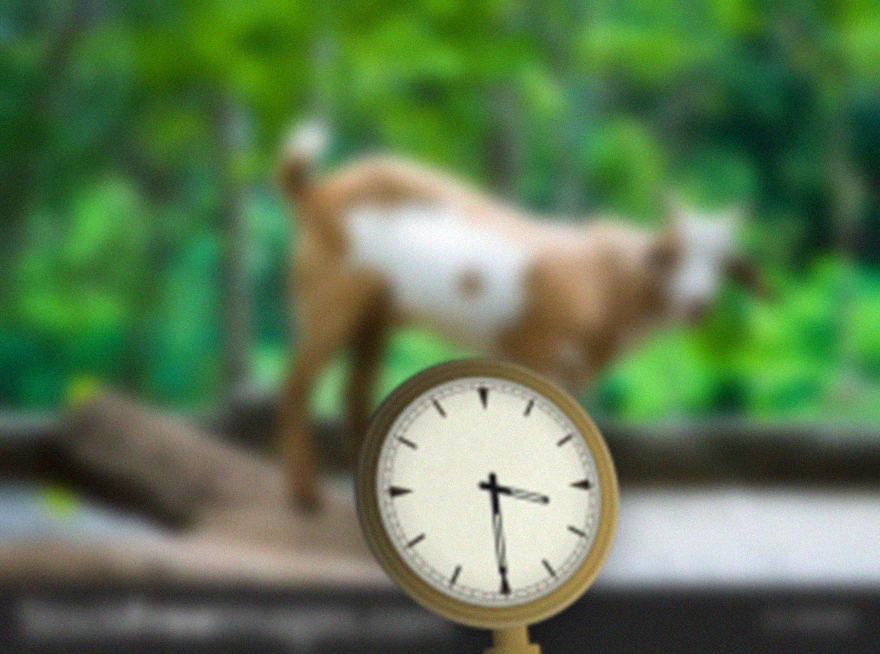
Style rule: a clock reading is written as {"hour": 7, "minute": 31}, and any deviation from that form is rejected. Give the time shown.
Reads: {"hour": 3, "minute": 30}
